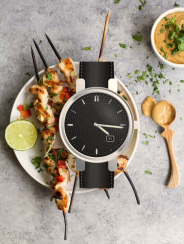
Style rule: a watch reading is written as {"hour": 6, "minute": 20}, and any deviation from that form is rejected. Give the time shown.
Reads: {"hour": 4, "minute": 16}
